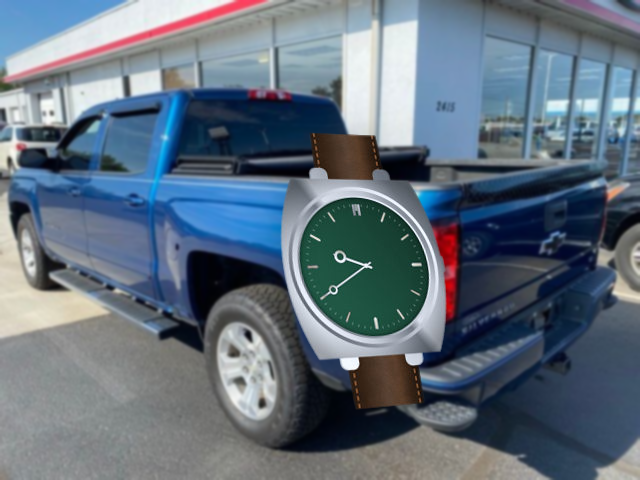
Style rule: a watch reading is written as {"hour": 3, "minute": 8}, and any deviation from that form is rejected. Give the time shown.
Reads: {"hour": 9, "minute": 40}
